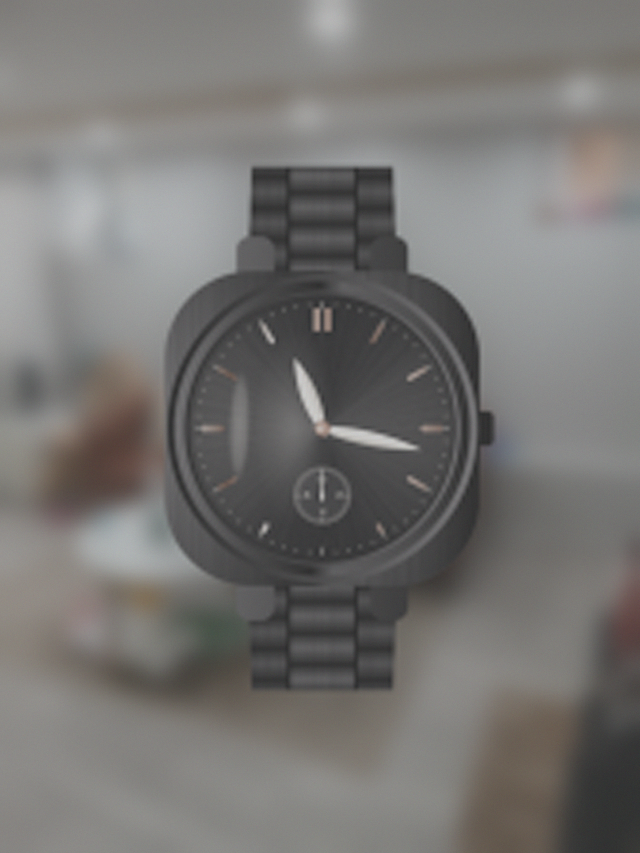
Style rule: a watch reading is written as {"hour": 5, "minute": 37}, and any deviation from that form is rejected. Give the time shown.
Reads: {"hour": 11, "minute": 17}
